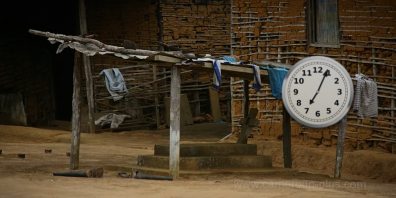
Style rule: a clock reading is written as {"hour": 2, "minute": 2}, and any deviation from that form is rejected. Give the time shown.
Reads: {"hour": 7, "minute": 4}
